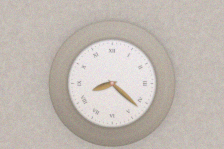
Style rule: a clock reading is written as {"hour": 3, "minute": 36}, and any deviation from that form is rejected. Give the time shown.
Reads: {"hour": 8, "minute": 22}
